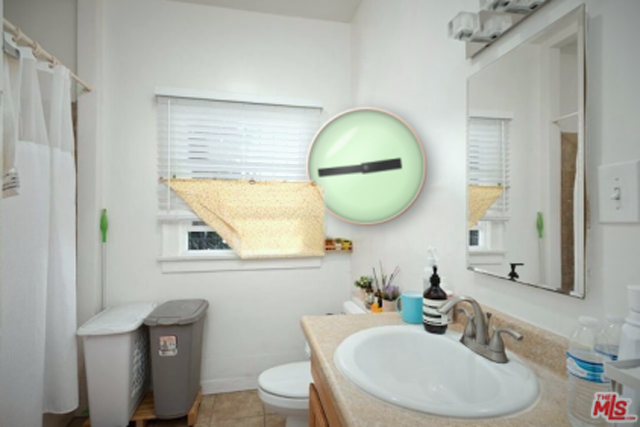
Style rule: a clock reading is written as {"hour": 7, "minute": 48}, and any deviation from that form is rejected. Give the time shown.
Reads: {"hour": 2, "minute": 44}
